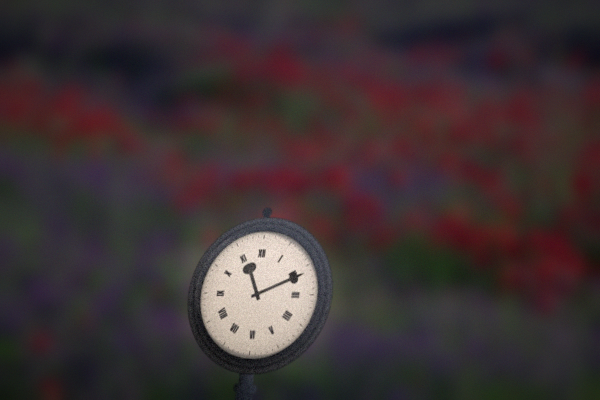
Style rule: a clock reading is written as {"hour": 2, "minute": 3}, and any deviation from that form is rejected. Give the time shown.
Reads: {"hour": 11, "minute": 11}
